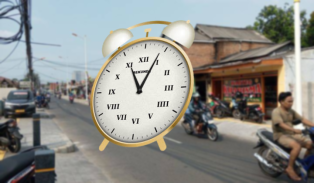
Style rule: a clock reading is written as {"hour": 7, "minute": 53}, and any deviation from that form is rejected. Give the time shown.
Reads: {"hour": 11, "minute": 4}
